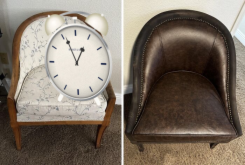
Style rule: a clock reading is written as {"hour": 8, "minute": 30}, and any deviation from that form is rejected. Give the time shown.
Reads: {"hour": 12, "minute": 56}
